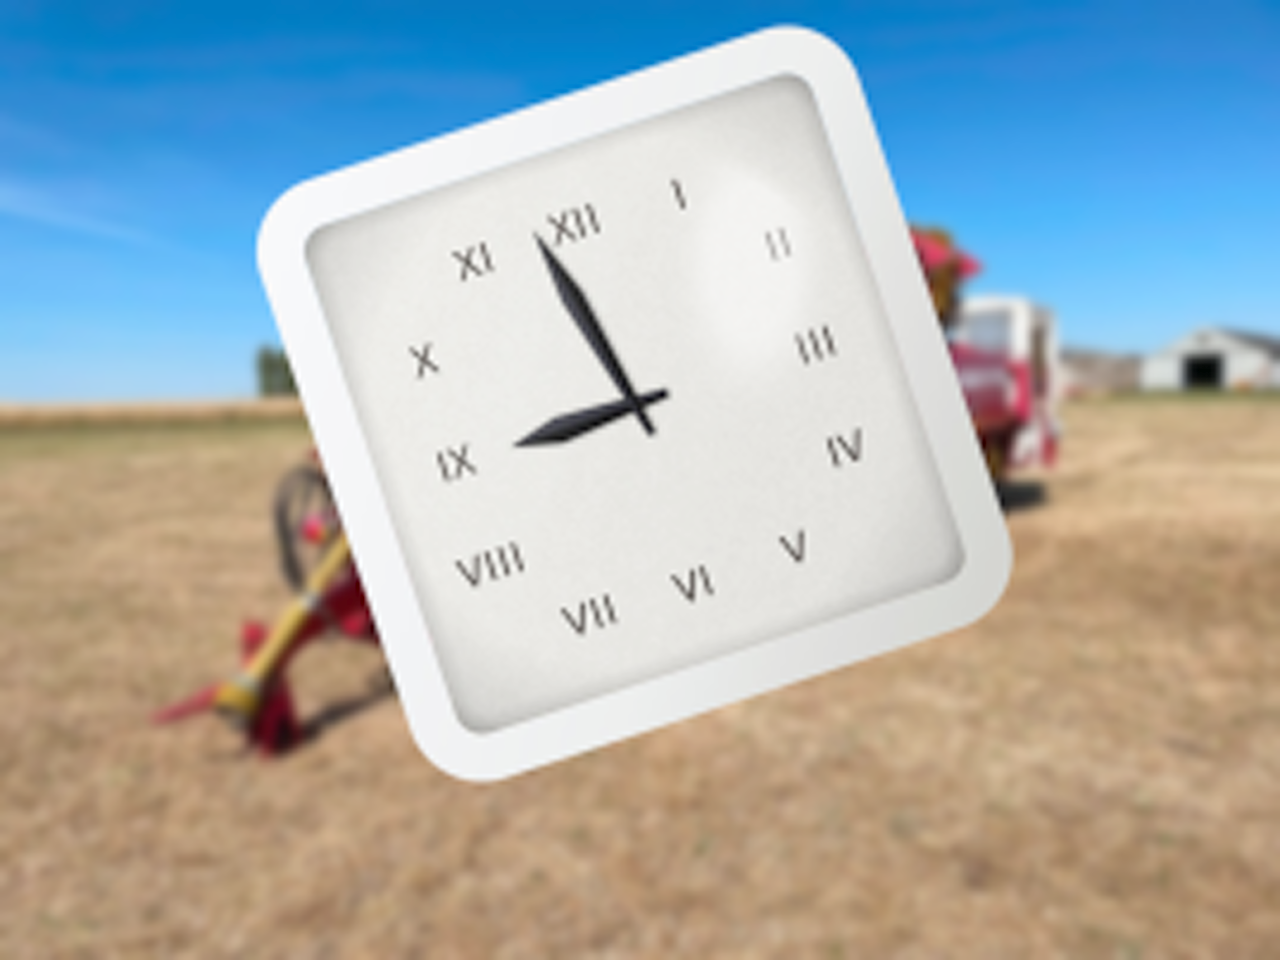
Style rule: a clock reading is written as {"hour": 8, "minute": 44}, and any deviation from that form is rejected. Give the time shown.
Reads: {"hour": 8, "minute": 58}
